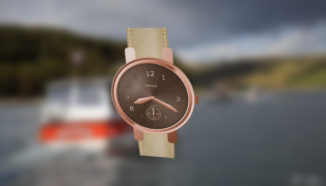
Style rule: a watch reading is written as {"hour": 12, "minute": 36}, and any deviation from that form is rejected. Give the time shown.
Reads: {"hour": 8, "minute": 20}
